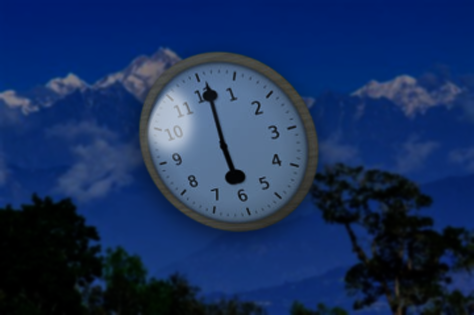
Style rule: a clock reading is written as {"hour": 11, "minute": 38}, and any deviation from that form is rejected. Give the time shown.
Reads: {"hour": 6, "minute": 1}
